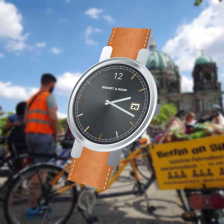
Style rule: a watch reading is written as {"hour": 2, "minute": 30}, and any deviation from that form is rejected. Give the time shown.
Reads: {"hour": 2, "minute": 18}
